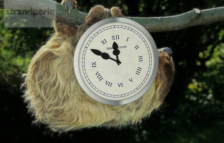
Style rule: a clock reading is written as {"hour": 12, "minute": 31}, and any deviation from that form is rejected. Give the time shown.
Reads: {"hour": 11, "minute": 50}
